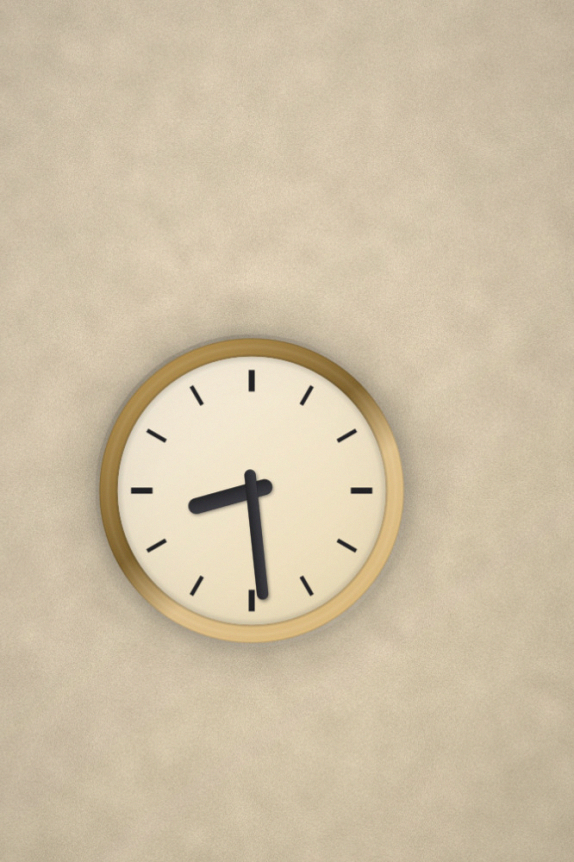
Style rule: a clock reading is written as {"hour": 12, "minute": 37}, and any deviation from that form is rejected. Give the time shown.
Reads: {"hour": 8, "minute": 29}
